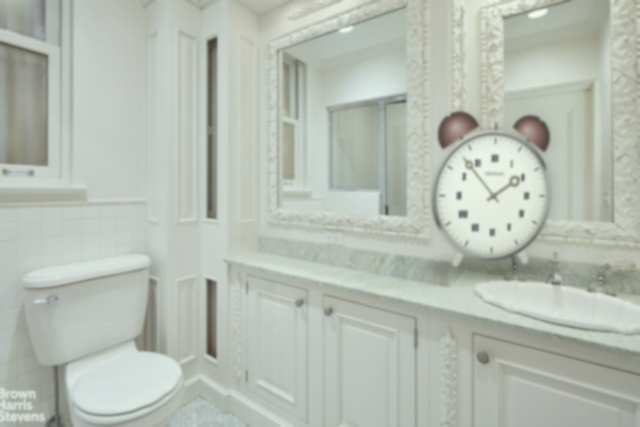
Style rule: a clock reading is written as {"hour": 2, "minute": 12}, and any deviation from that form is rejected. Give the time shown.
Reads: {"hour": 1, "minute": 53}
